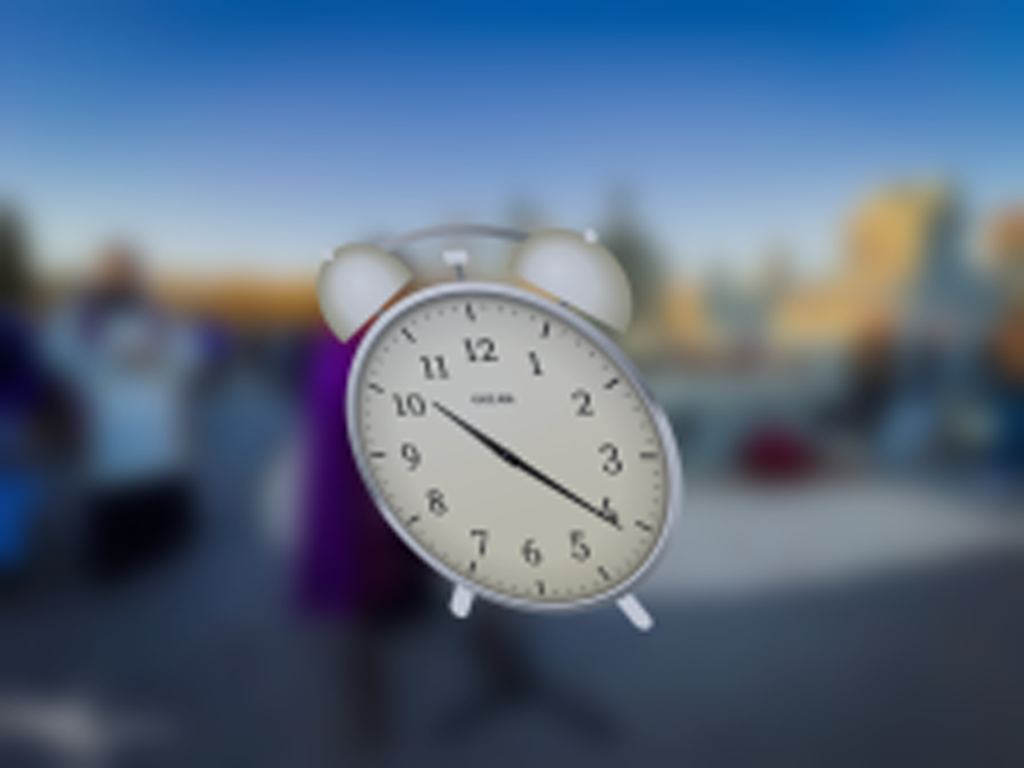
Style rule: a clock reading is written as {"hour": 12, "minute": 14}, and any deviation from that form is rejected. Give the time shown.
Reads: {"hour": 10, "minute": 21}
